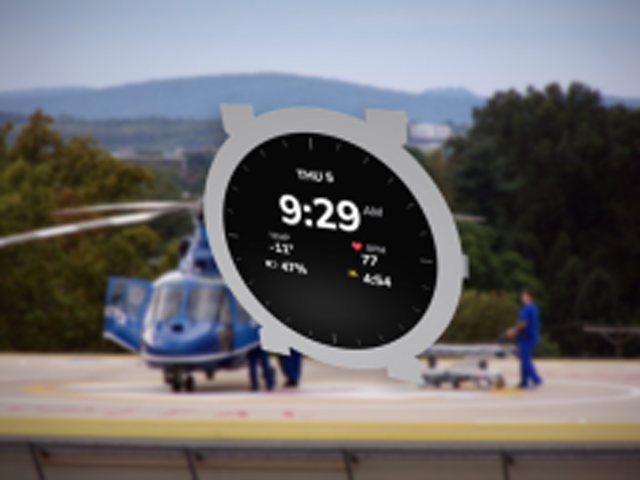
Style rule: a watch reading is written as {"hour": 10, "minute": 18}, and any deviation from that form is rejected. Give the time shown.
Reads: {"hour": 9, "minute": 29}
